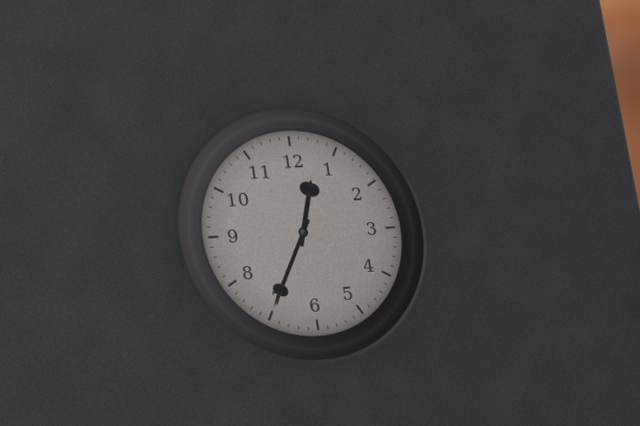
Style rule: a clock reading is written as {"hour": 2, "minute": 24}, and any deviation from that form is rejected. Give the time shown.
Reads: {"hour": 12, "minute": 35}
